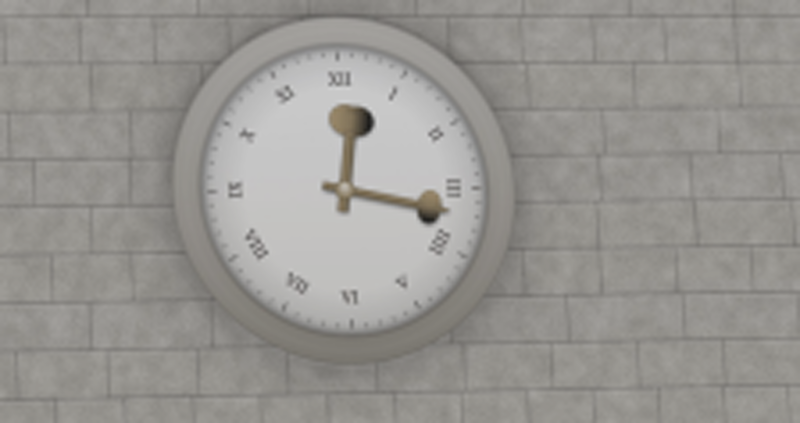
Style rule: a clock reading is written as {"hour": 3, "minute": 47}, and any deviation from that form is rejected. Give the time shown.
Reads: {"hour": 12, "minute": 17}
